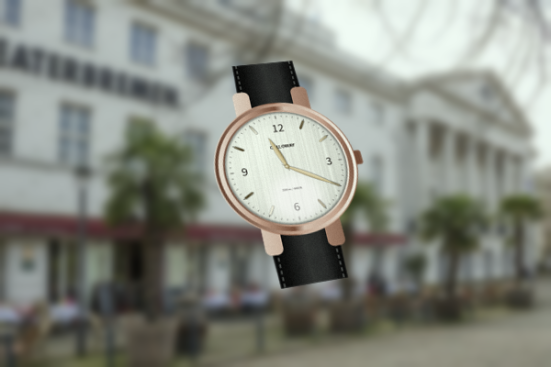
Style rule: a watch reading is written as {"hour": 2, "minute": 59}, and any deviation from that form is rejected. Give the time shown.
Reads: {"hour": 11, "minute": 20}
